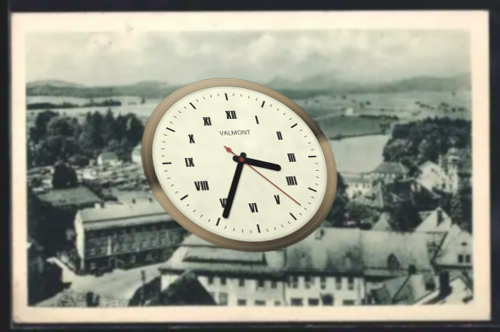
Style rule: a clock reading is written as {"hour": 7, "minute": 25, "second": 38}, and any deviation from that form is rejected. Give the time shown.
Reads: {"hour": 3, "minute": 34, "second": 23}
